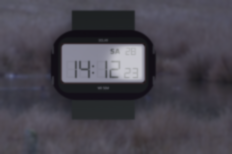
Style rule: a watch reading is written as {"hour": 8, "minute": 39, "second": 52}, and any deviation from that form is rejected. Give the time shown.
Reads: {"hour": 14, "minute": 12, "second": 23}
